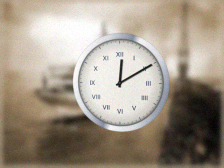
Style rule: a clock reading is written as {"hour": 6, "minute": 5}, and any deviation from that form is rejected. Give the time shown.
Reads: {"hour": 12, "minute": 10}
